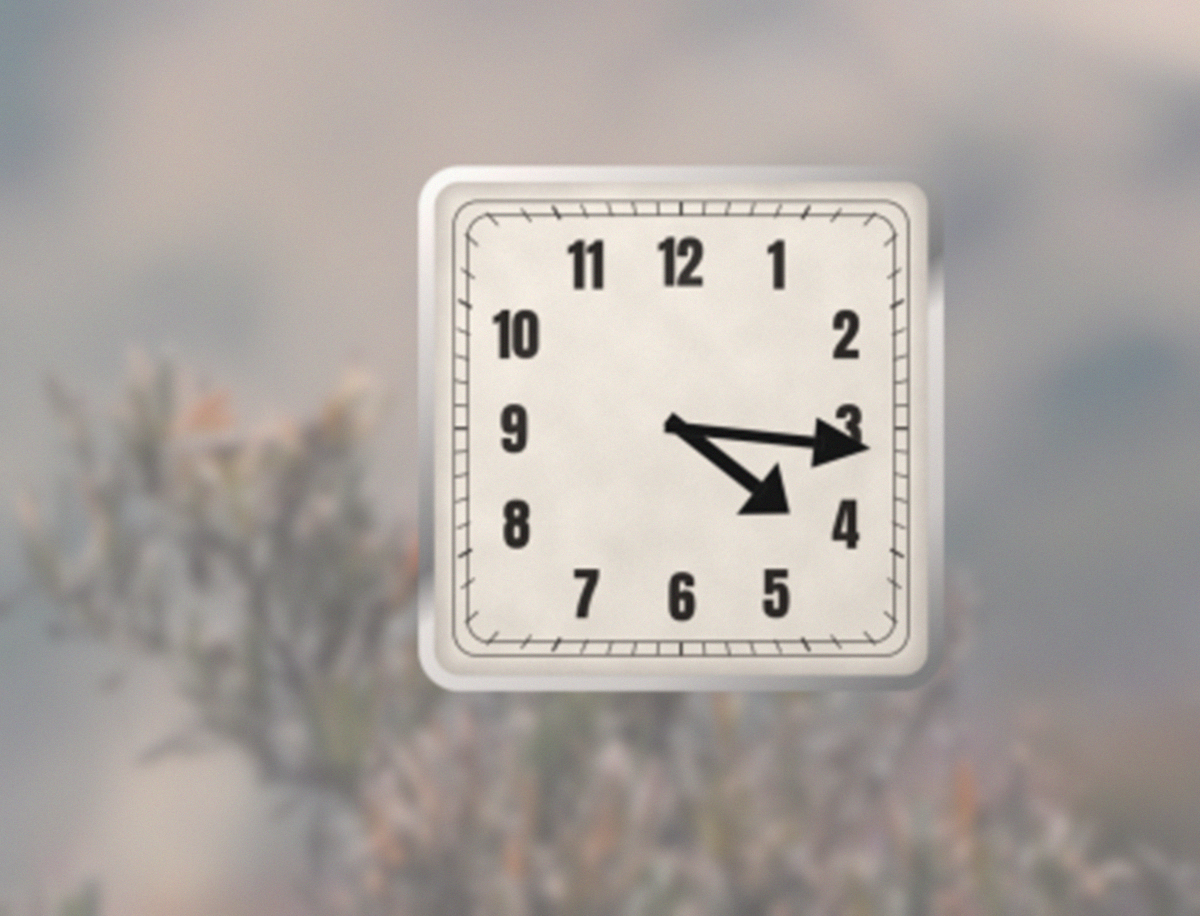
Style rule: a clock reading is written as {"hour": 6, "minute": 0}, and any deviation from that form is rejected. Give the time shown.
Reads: {"hour": 4, "minute": 16}
